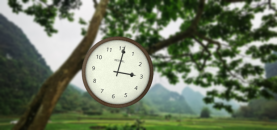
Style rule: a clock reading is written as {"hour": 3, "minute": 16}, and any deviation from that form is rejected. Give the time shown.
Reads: {"hour": 3, "minute": 1}
